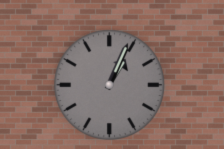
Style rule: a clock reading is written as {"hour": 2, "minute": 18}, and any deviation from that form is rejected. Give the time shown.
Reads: {"hour": 1, "minute": 4}
